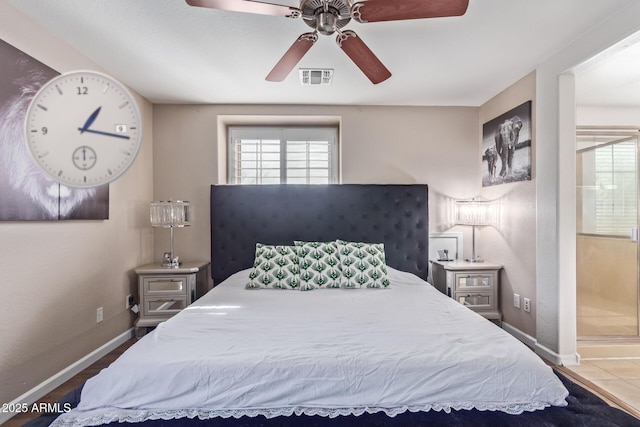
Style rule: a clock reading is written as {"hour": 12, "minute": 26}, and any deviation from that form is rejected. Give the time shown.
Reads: {"hour": 1, "minute": 17}
